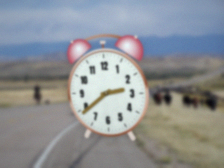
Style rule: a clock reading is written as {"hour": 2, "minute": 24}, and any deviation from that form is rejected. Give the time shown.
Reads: {"hour": 2, "minute": 39}
